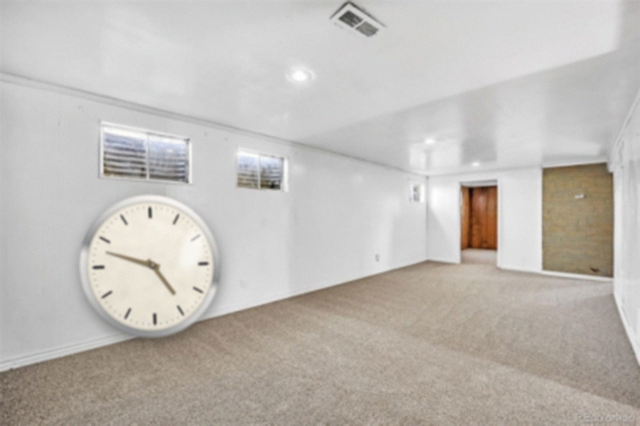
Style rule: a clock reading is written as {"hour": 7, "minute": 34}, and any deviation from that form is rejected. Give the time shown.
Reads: {"hour": 4, "minute": 48}
